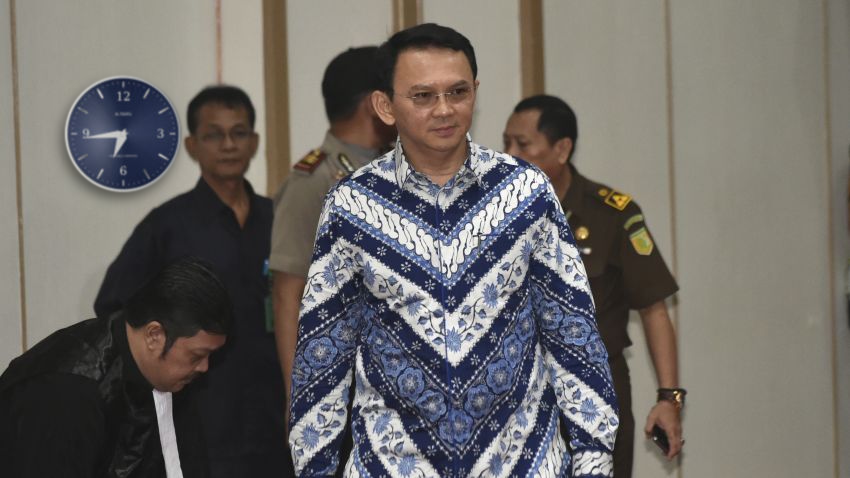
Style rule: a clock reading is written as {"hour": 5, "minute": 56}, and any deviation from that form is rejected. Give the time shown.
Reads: {"hour": 6, "minute": 44}
